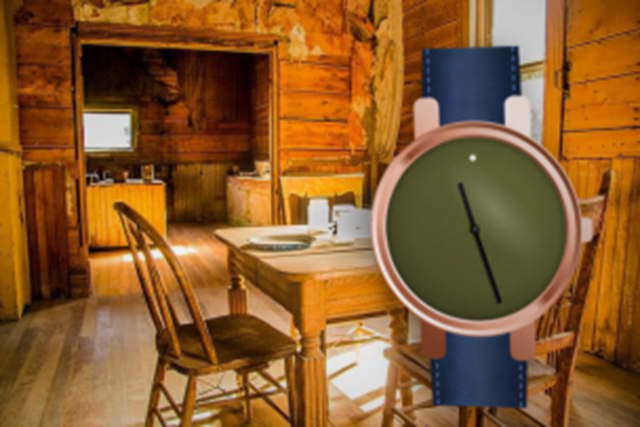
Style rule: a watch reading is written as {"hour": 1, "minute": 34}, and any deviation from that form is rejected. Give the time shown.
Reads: {"hour": 11, "minute": 27}
